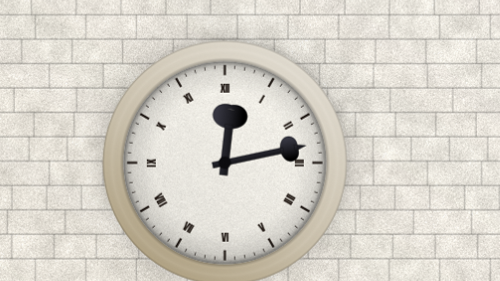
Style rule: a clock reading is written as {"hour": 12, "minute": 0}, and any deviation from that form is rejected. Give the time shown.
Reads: {"hour": 12, "minute": 13}
